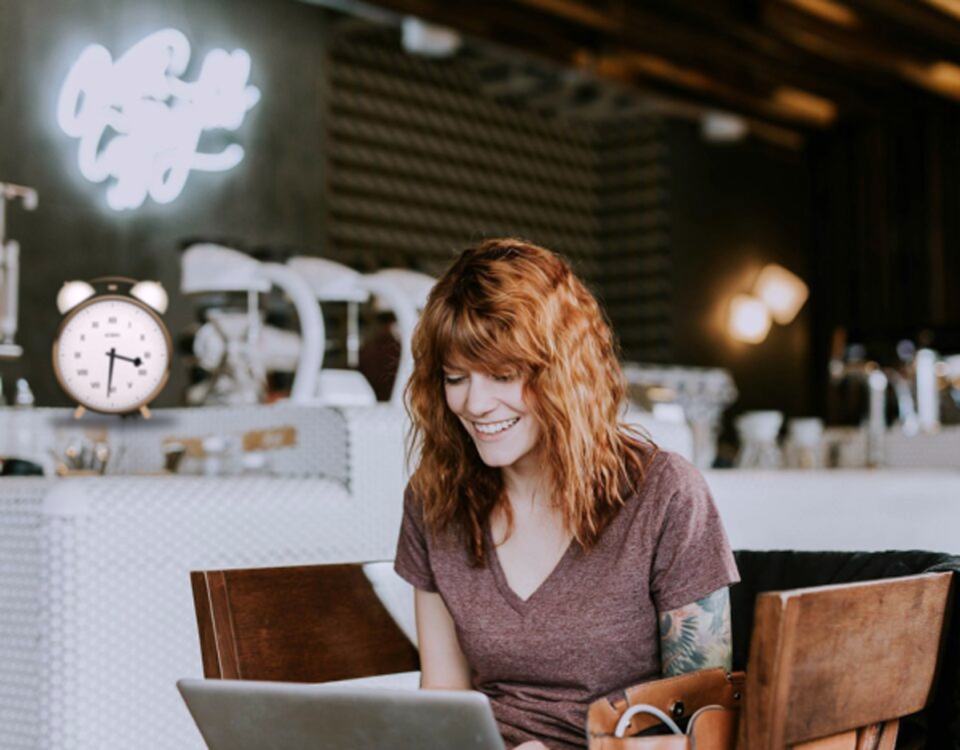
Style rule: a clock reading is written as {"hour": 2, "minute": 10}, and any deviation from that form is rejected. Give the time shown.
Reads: {"hour": 3, "minute": 31}
